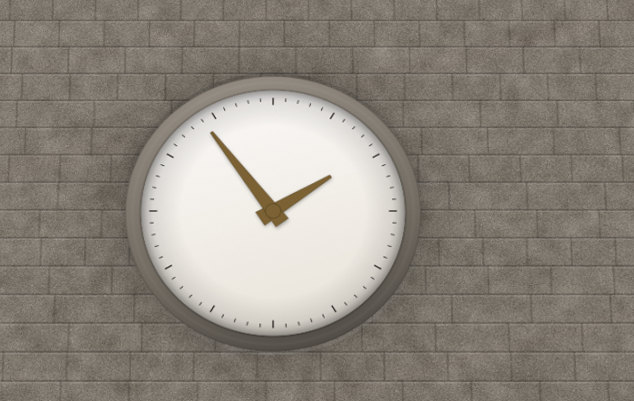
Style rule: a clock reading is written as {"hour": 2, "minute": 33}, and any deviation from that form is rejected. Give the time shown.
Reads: {"hour": 1, "minute": 54}
